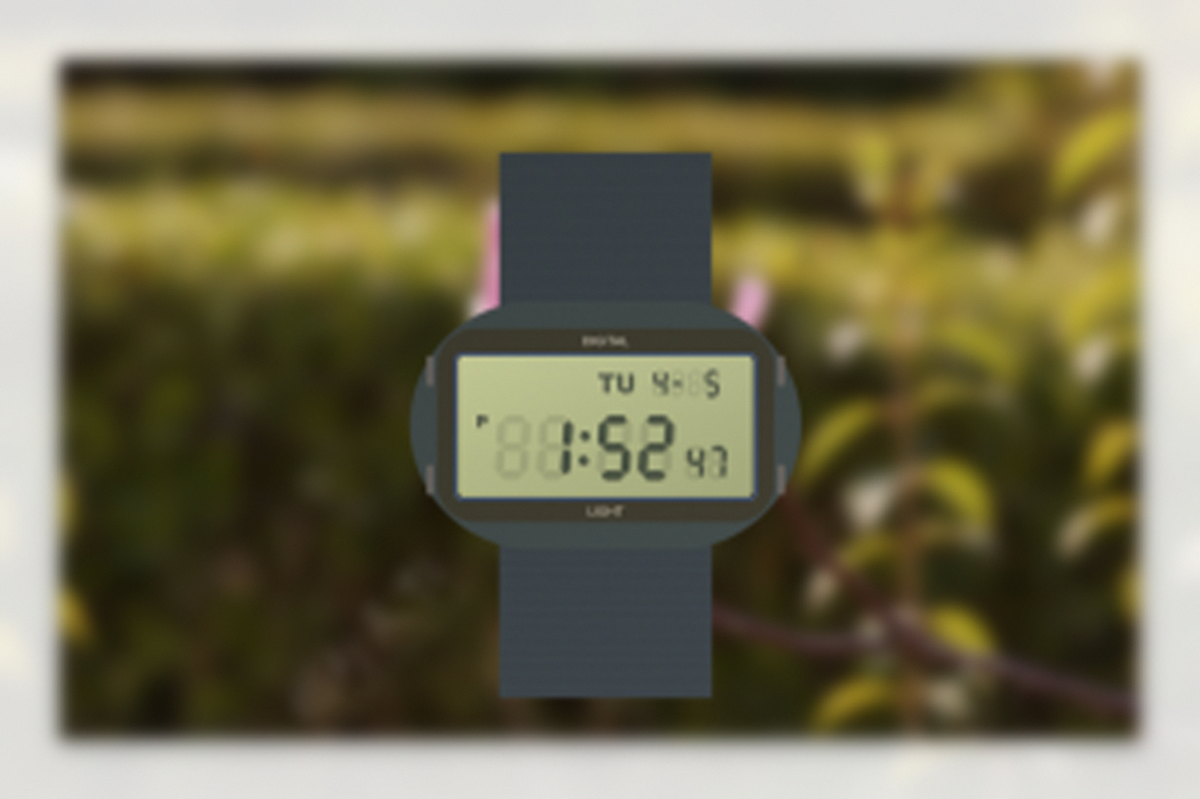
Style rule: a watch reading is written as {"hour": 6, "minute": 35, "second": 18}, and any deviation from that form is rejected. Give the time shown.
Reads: {"hour": 1, "minute": 52, "second": 47}
